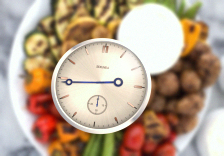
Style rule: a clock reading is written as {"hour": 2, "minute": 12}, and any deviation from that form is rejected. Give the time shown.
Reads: {"hour": 2, "minute": 44}
